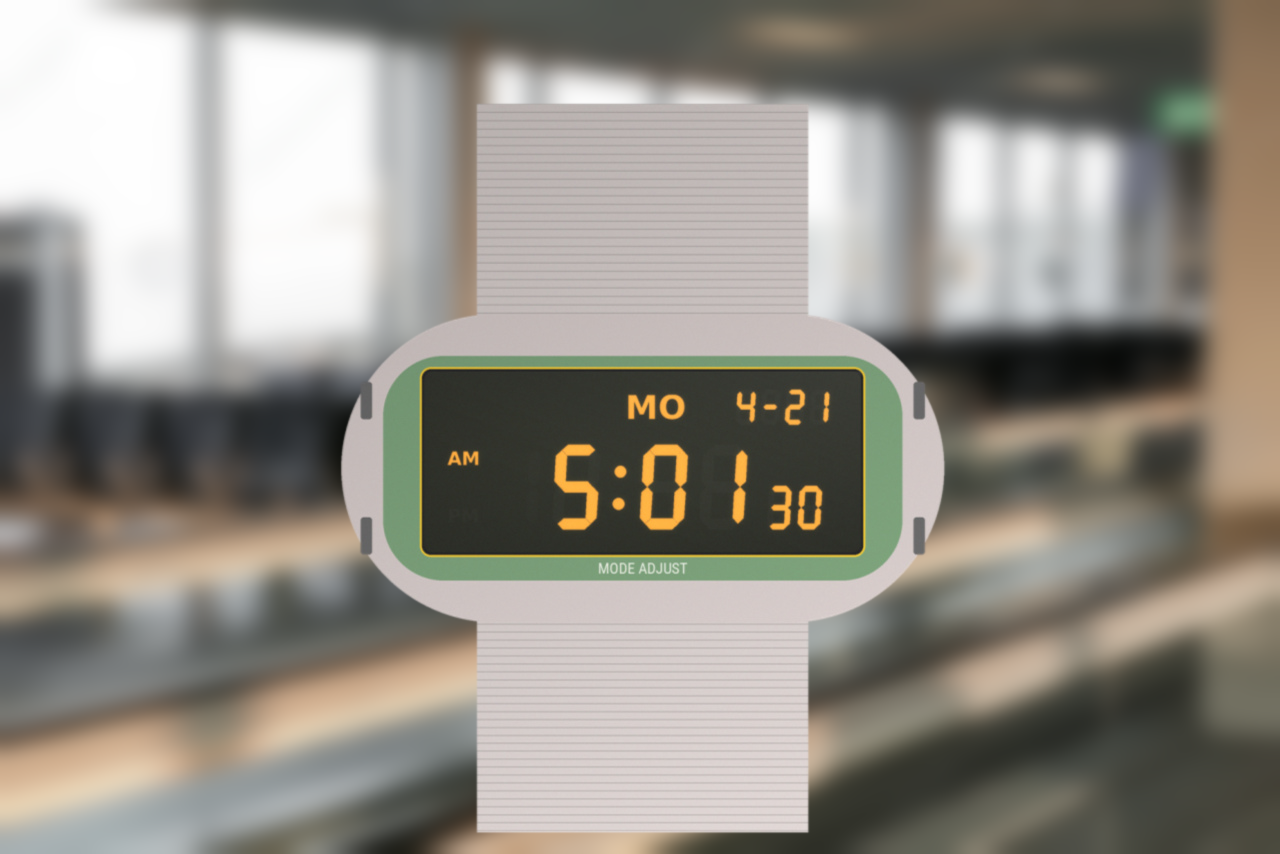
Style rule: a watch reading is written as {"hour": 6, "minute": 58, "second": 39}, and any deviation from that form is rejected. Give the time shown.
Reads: {"hour": 5, "minute": 1, "second": 30}
